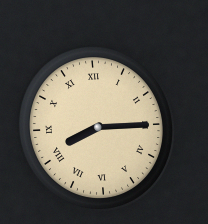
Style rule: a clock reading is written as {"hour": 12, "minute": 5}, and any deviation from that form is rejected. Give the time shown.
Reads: {"hour": 8, "minute": 15}
